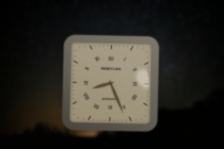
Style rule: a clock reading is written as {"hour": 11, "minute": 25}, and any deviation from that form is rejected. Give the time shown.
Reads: {"hour": 8, "minute": 26}
